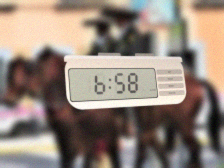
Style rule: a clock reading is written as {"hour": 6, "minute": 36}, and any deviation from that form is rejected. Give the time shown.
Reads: {"hour": 6, "minute": 58}
